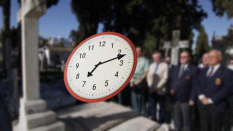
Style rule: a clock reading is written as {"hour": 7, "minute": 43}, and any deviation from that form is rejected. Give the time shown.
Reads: {"hour": 7, "minute": 12}
